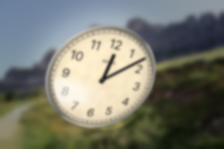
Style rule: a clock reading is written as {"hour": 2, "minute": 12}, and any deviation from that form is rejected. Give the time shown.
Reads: {"hour": 12, "minute": 8}
